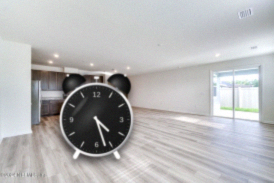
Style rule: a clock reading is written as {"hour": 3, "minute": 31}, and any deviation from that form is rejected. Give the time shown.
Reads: {"hour": 4, "minute": 27}
